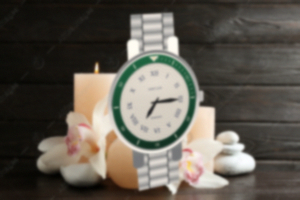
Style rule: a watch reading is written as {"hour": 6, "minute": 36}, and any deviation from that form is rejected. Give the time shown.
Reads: {"hour": 7, "minute": 15}
